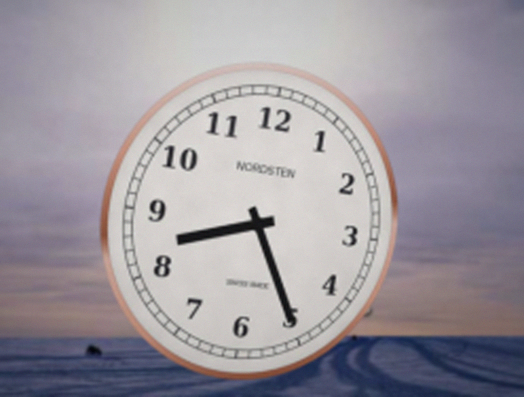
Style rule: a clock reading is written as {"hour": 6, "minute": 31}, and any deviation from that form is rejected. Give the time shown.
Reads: {"hour": 8, "minute": 25}
